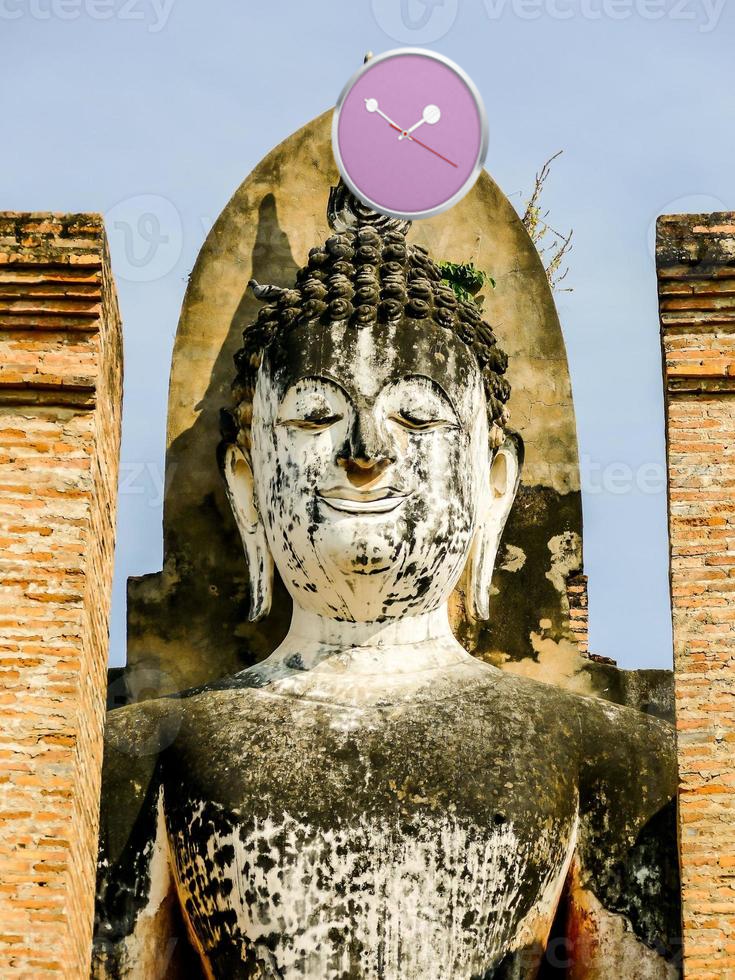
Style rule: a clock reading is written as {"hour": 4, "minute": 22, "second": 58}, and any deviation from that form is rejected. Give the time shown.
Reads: {"hour": 1, "minute": 51, "second": 20}
